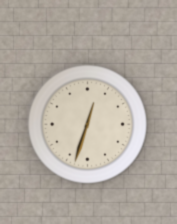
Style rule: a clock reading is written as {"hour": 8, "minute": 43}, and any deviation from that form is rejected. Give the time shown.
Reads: {"hour": 12, "minute": 33}
